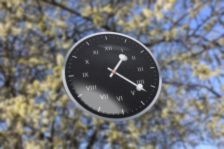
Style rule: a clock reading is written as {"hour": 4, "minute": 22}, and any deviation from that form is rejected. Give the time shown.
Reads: {"hour": 1, "minute": 22}
